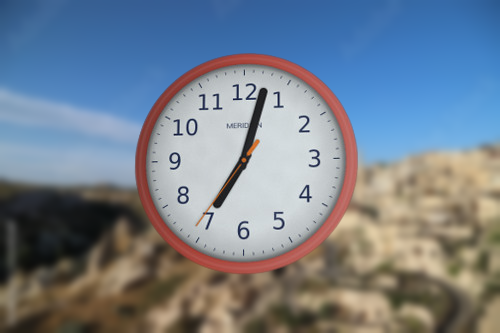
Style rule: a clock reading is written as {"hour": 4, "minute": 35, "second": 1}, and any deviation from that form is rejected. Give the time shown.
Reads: {"hour": 7, "minute": 2, "second": 36}
